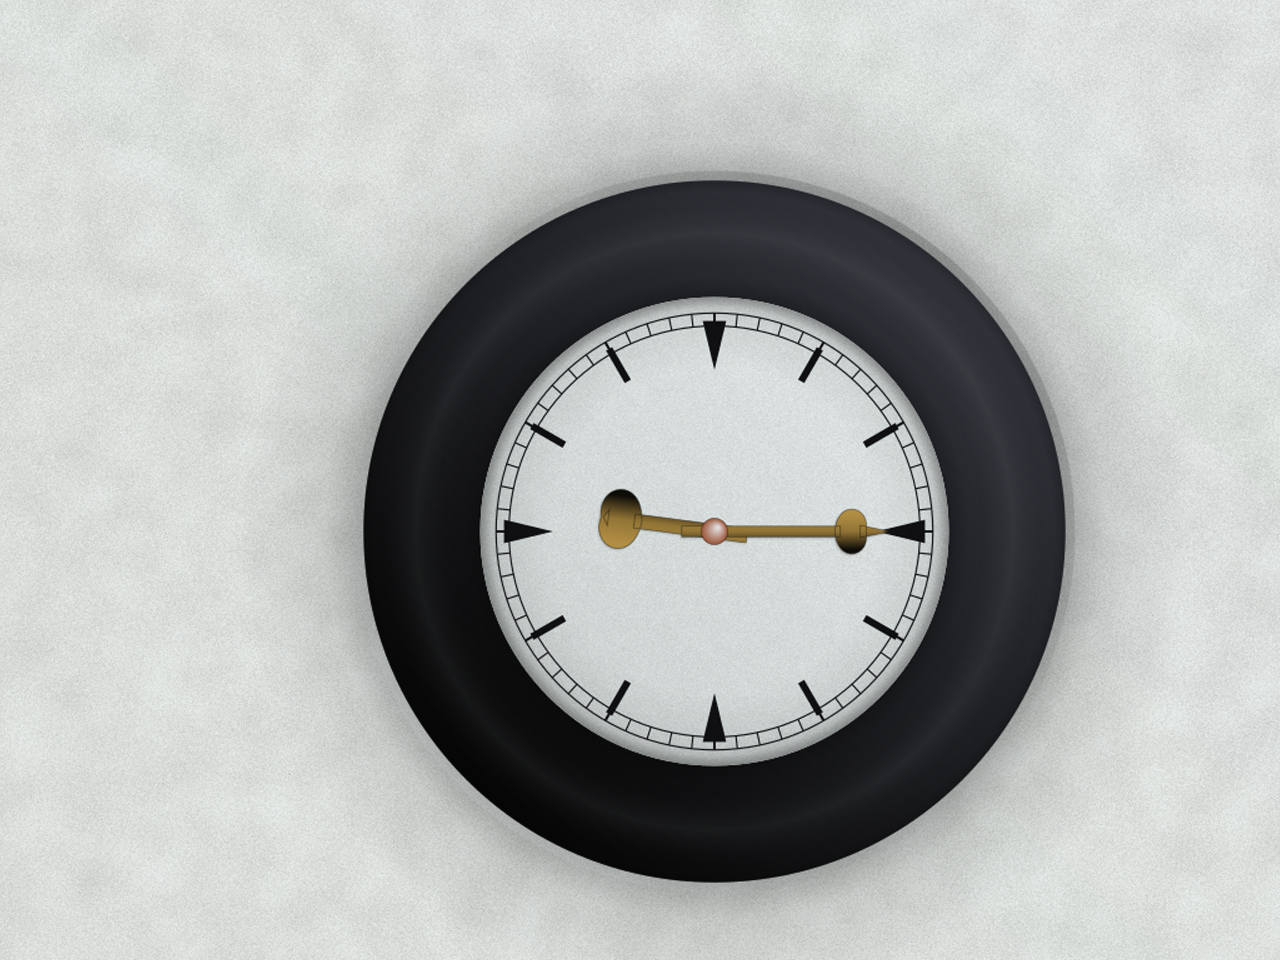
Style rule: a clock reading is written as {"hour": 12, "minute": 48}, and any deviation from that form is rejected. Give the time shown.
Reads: {"hour": 9, "minute": 15}
